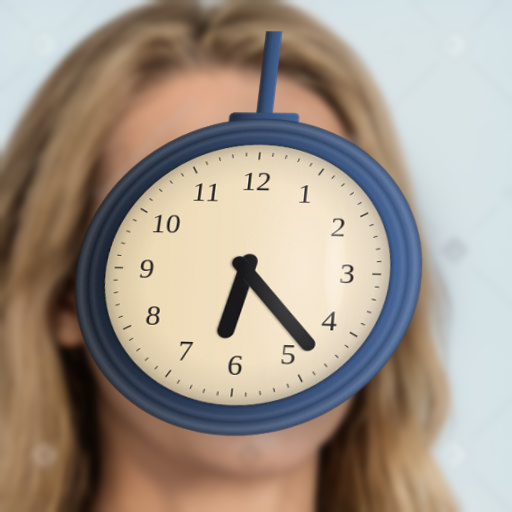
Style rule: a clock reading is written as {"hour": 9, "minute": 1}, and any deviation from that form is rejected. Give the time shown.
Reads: {"hour": 6, "minute": 23}
